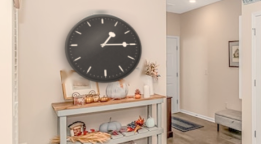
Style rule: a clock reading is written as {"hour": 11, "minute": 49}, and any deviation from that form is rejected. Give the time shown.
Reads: {"hour": 1, "minute": 15}
